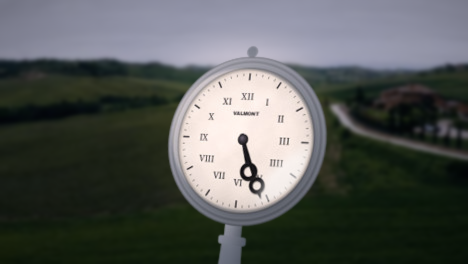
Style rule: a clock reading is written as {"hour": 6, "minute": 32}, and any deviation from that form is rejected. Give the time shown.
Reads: {"hour": 5, "minute": 26}
